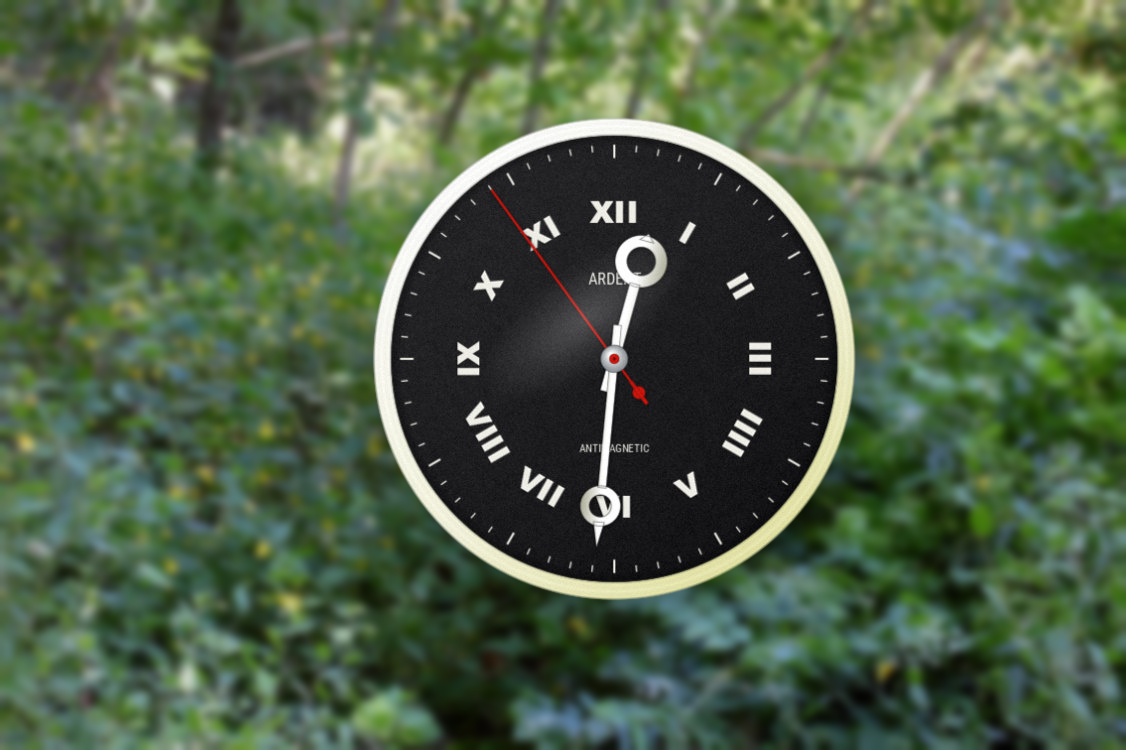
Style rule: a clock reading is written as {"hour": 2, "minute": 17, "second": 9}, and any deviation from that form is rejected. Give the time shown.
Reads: {"hour": 12, "minute": 30, "second": 54}
